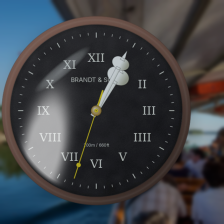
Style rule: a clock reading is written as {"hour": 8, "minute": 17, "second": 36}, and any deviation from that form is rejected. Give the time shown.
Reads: {"hour": 1, "minute": 4, "second": 33}
